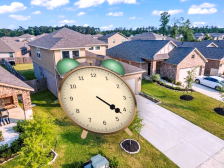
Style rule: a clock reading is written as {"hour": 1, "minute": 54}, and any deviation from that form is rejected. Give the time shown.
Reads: {"hour": 4, "minute": 22}
